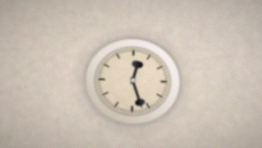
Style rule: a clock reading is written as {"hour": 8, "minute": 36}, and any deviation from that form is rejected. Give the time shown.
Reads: {"hour": 12, "minute": 27}
